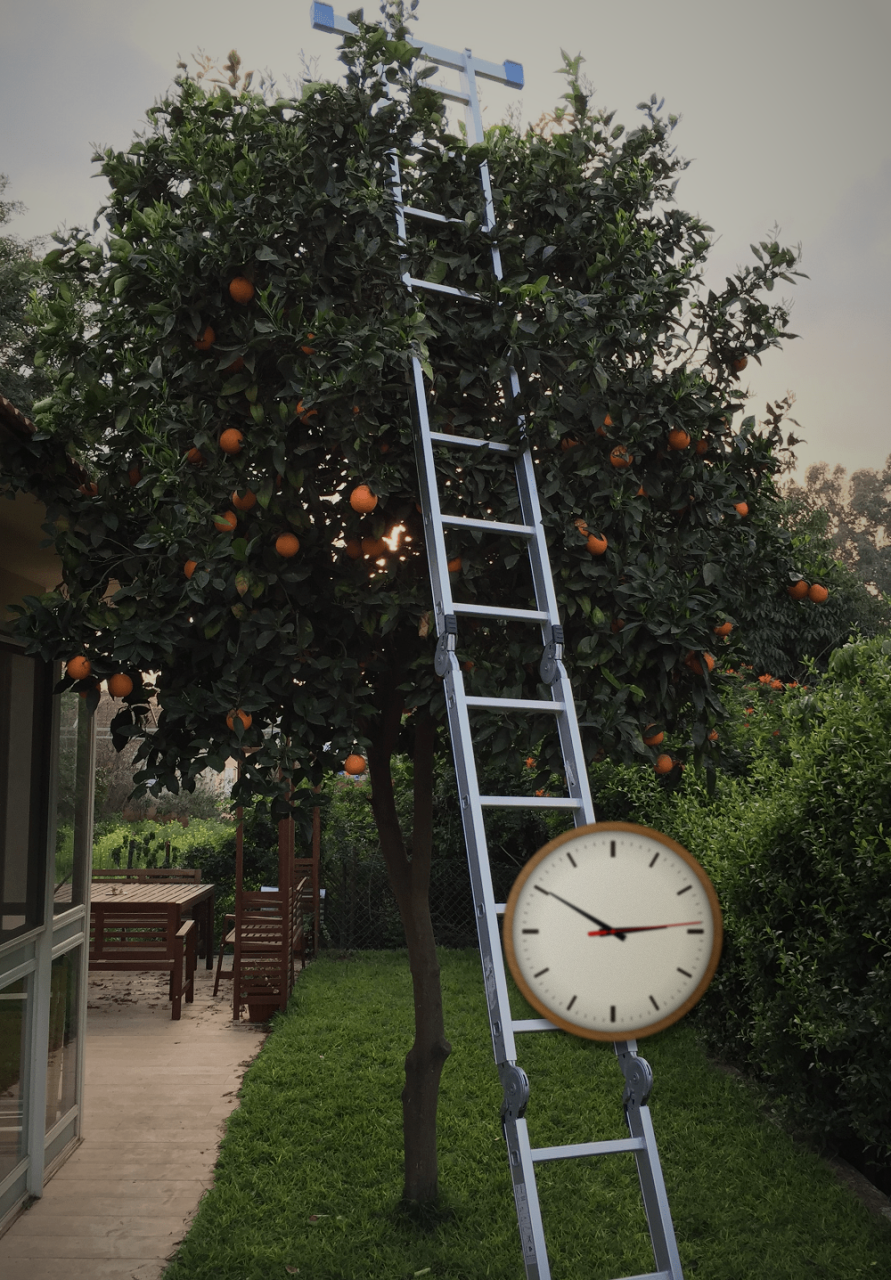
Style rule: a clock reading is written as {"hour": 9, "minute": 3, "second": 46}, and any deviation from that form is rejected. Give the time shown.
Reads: {"hour": 2, "minute": 50, "second": 14}
